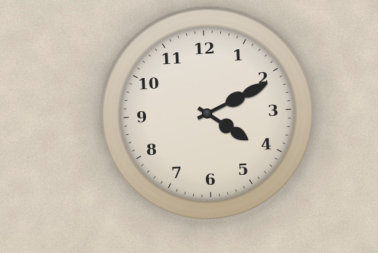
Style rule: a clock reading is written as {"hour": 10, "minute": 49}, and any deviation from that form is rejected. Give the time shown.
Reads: {"hour": 4, "minute": 11}
